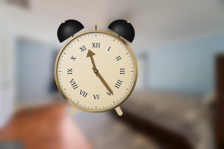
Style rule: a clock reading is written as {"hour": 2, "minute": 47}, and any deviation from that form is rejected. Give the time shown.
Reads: {"hour": 11, "minute": 24}
